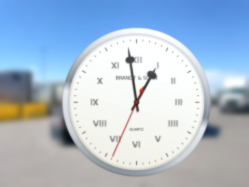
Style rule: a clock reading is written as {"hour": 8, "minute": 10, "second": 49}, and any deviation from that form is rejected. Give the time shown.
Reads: {"hour": 12, "minute": 58, "second": 34}
